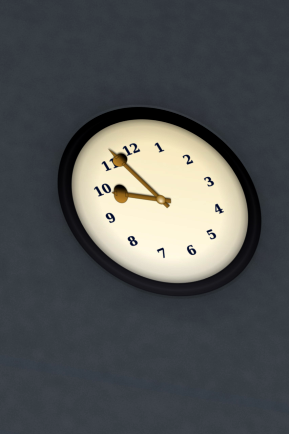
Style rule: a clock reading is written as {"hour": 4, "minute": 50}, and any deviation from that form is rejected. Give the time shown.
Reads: {"hour": 9, "minute": 57}
